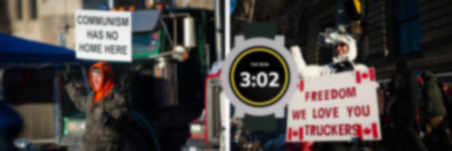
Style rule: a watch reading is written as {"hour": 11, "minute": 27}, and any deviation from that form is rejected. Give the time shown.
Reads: {"hour": 3, "minute": 2}
